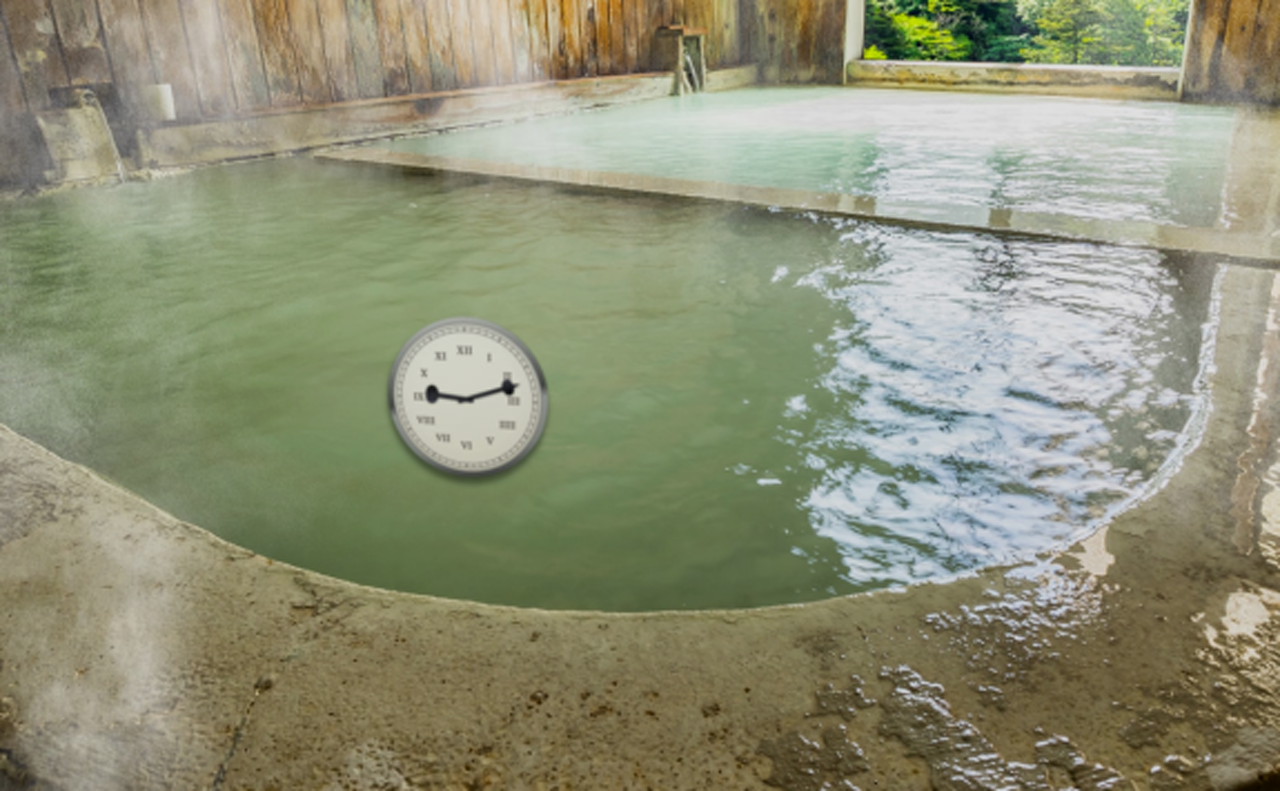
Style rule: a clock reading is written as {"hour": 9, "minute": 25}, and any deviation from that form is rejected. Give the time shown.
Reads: {"hour": 9, "minute": 12}
